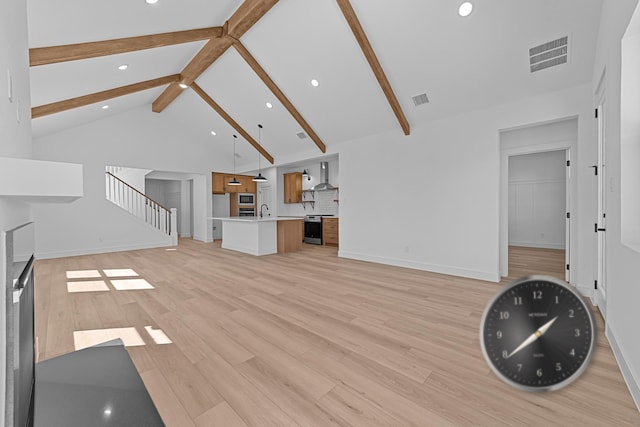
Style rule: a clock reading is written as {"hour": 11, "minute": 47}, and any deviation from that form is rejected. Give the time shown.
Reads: {"hour": 1, "minute": 39}
